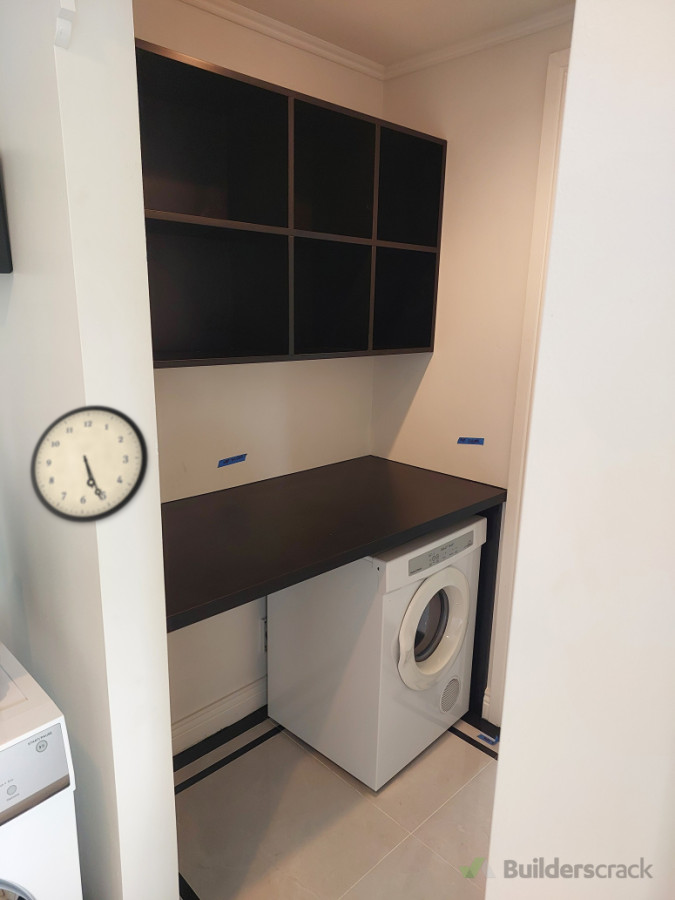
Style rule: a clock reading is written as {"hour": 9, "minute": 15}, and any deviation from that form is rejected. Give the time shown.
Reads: {"hour": 5, "minute": 26}
